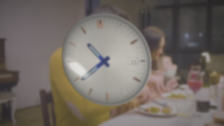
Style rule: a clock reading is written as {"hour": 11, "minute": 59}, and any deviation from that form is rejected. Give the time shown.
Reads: {"hour": 10, "minute": 39}
